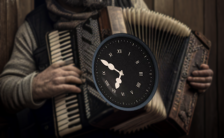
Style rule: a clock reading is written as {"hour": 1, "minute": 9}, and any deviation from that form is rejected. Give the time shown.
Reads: {"hour": 6, "minute": 50}
